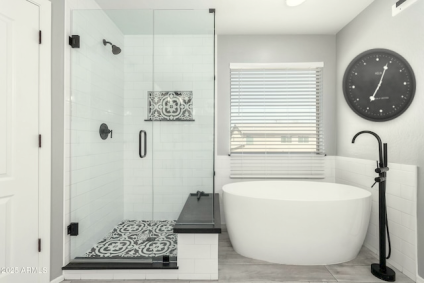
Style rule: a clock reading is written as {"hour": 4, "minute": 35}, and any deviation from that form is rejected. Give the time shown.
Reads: {"hour": 7, "minute": 4}
